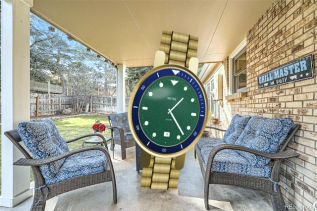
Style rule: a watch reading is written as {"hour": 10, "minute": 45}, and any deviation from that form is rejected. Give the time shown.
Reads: {"hour": 1, "minute": 23}
